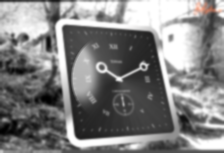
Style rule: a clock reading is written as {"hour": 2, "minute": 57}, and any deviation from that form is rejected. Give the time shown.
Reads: {"hour": 10, "minute": 11}
